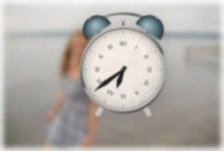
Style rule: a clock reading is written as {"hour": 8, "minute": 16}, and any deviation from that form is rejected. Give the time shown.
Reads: {"hour": 6, "minute": 39}
